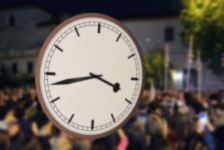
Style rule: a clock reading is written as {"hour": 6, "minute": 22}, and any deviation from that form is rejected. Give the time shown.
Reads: {"hour": 3, "minute": 43}
